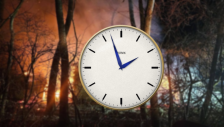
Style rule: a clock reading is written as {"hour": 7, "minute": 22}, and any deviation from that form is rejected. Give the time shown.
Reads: {"hour": 1, "minute": 57}
